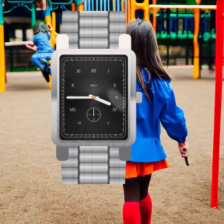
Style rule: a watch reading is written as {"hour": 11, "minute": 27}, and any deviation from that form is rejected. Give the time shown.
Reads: {"hour": 3, "minute": 45}
